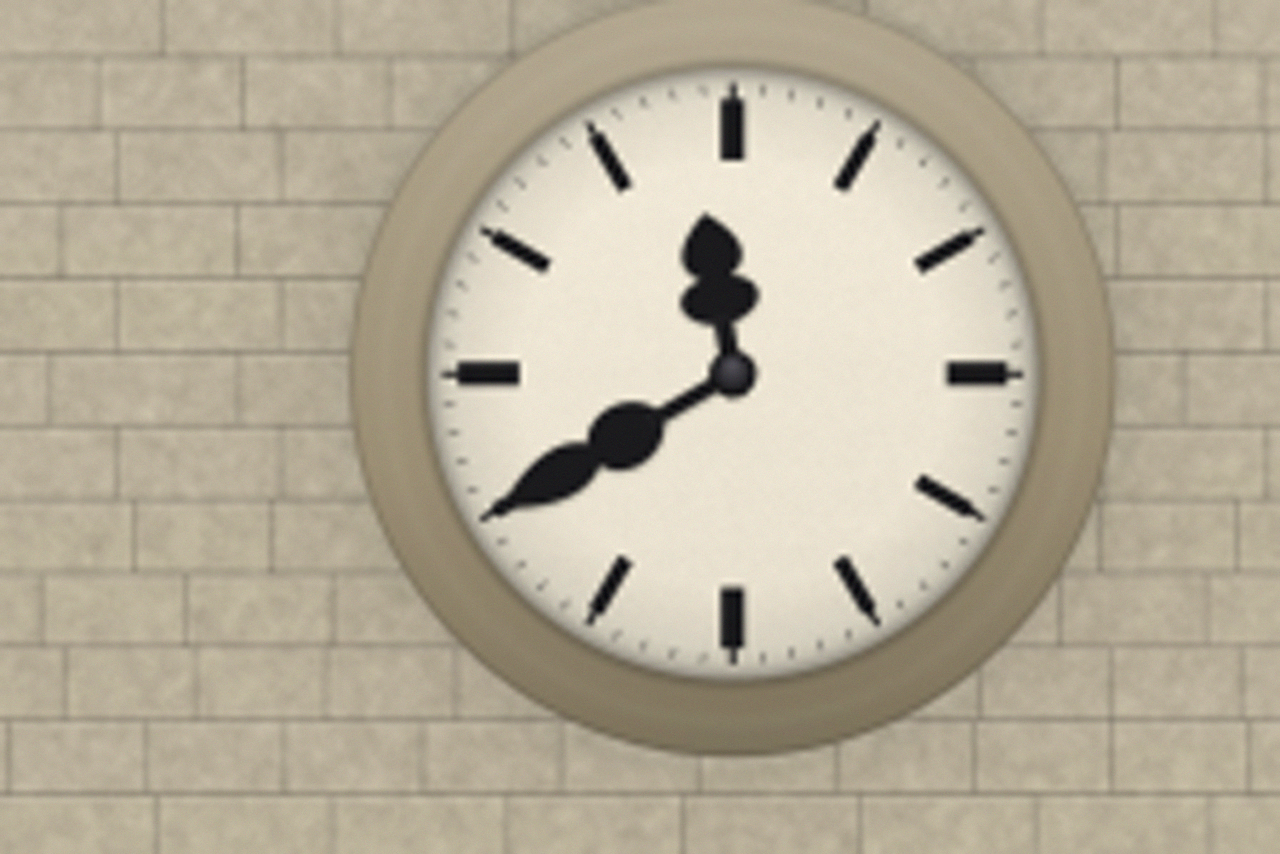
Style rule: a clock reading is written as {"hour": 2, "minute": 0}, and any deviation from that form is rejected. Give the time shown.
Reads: {"hour": 11, "minute": 40}
